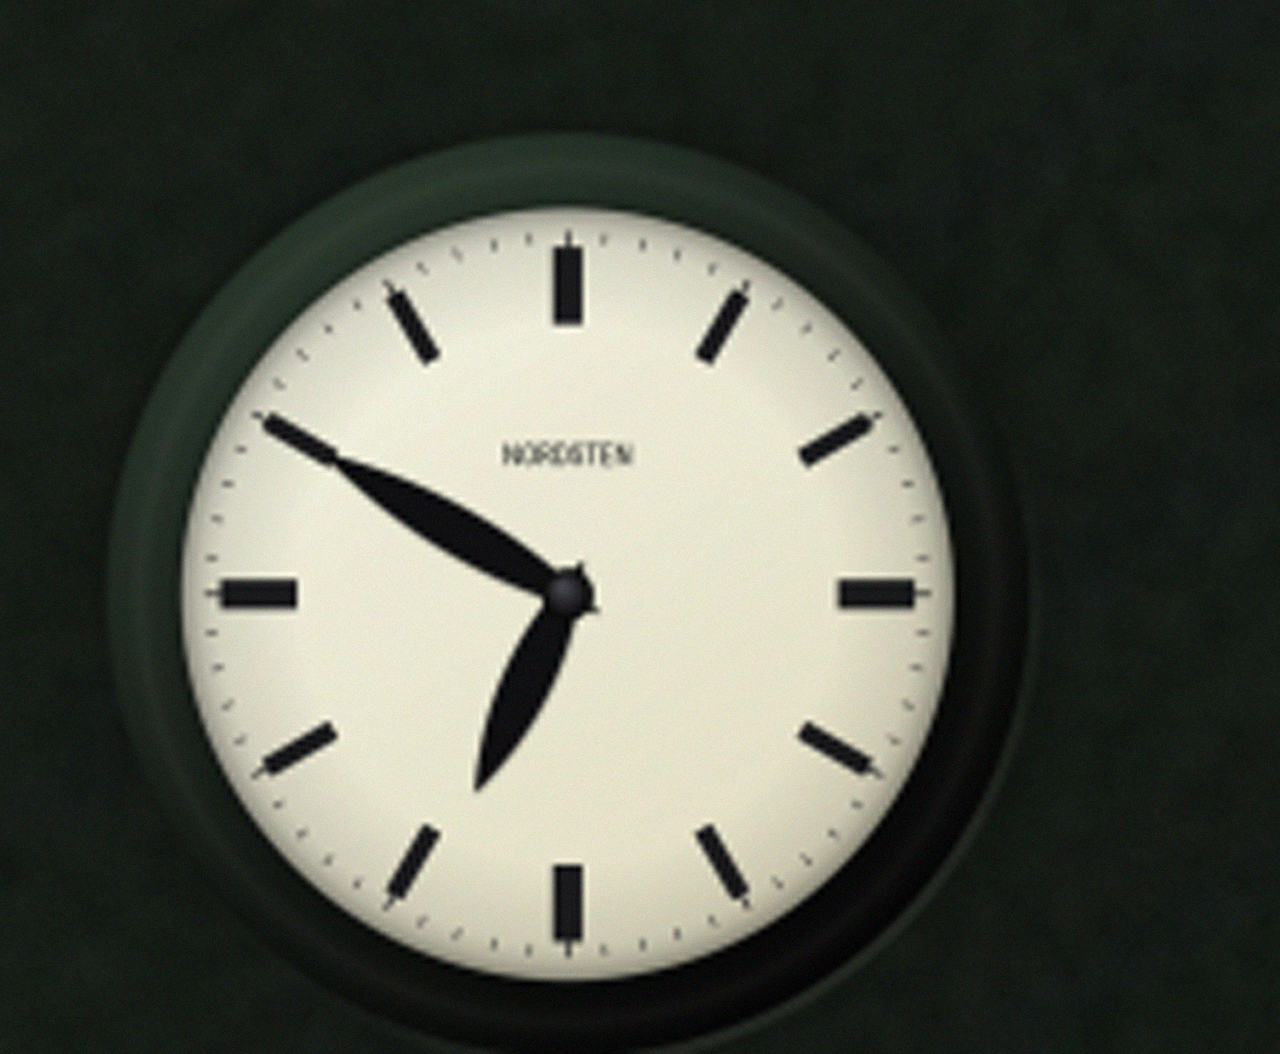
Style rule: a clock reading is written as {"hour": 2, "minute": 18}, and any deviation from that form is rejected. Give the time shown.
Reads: {"hour": 6, "minute": 50}
